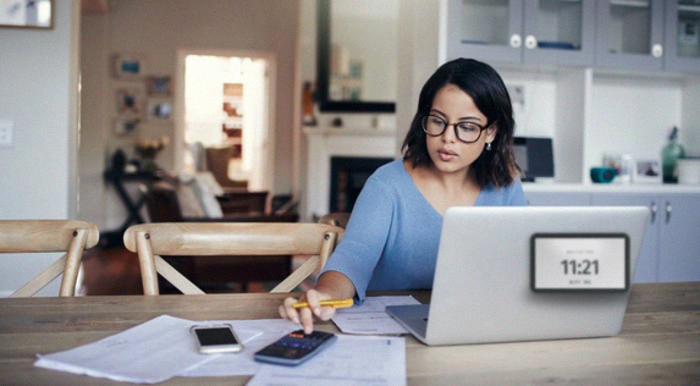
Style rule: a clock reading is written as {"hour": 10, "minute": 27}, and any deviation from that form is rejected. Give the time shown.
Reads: {"hour": 11, "minute": 21}
